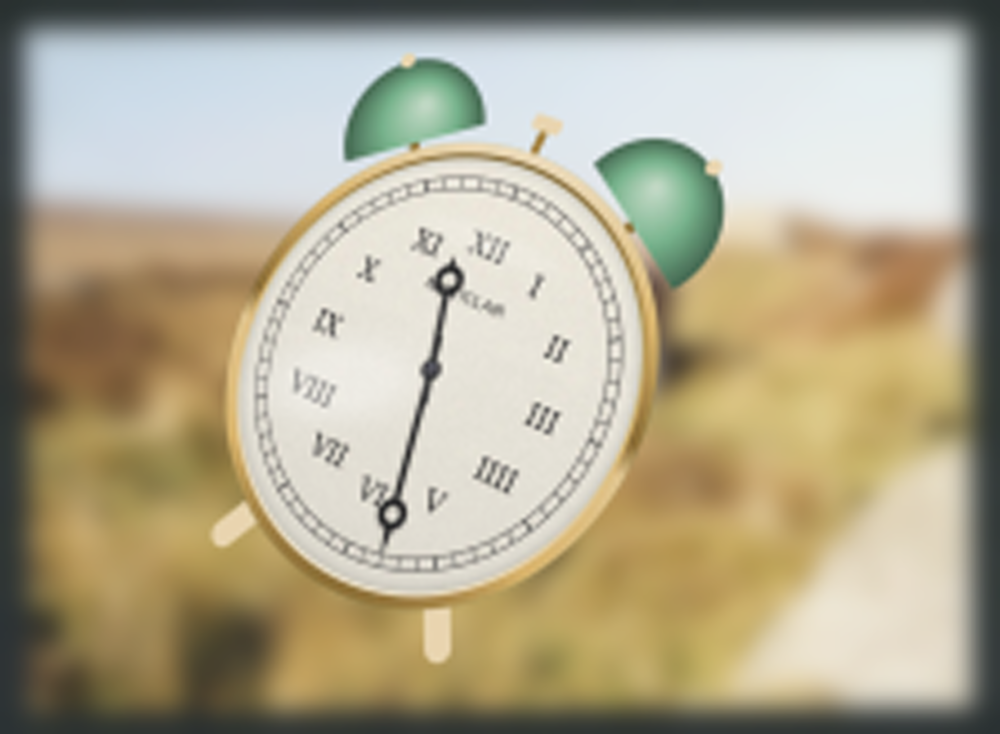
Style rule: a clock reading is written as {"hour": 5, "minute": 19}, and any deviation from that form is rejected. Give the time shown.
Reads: {"hour": 11, "minute": 28}
